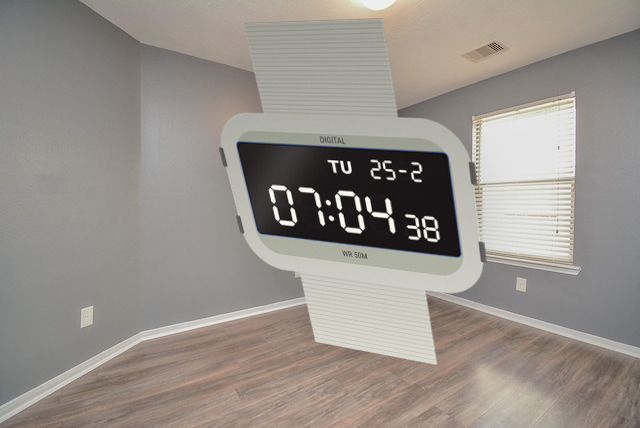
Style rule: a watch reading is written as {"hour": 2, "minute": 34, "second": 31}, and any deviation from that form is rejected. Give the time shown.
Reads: {"hour": 7, "minute": 4, "second": 38}
